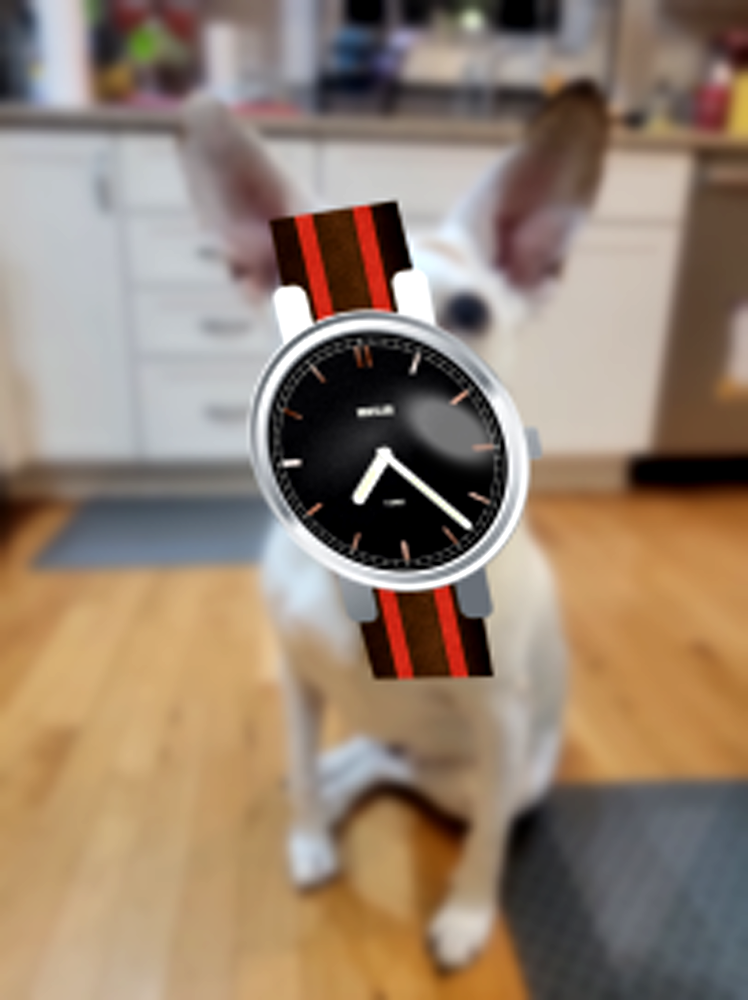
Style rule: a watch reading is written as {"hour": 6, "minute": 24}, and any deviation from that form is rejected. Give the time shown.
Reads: {"hour": 7, "minute": 23}
